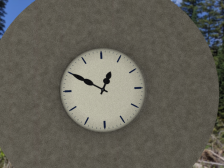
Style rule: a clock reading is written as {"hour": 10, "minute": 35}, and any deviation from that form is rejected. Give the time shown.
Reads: {"hour": 12, "minute": 50}
